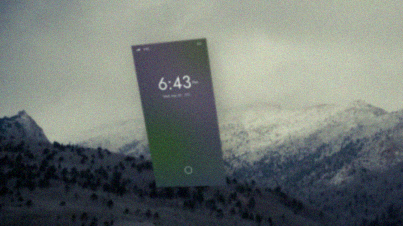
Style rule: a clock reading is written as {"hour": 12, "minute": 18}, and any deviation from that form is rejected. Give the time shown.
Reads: {"hour": 6, "minute": 43}
